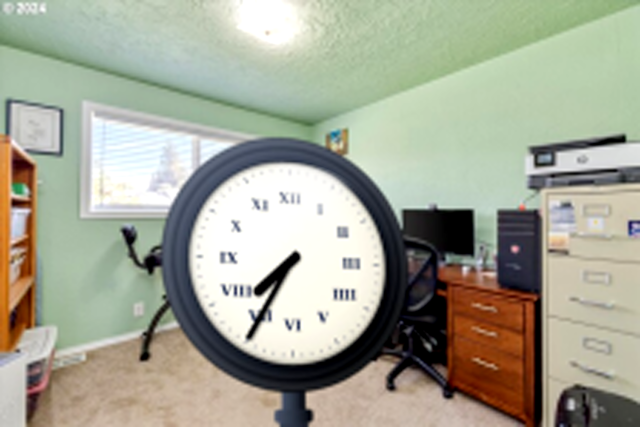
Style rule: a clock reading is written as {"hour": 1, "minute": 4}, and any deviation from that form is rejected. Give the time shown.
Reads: {"hour": 7, "minute": 35}
